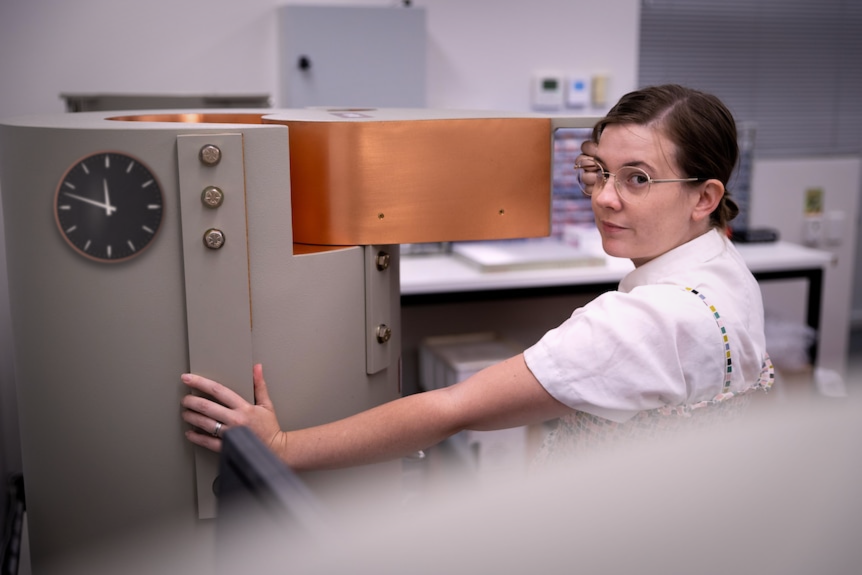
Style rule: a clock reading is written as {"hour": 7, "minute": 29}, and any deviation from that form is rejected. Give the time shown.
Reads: {"hour": 11, "minute": 48}
